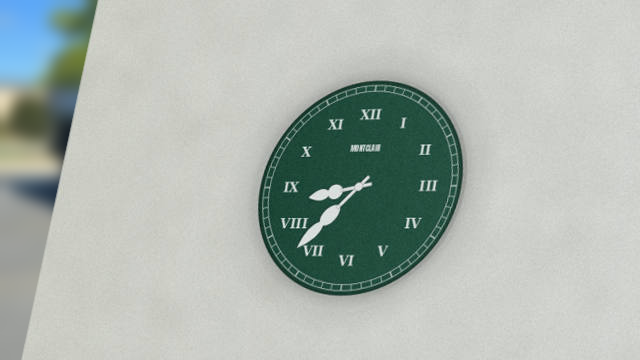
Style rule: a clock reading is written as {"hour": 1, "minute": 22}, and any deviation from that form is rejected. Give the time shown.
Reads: {"hour": 8, "minute": 37}
